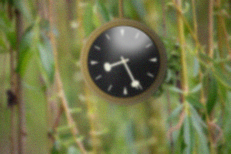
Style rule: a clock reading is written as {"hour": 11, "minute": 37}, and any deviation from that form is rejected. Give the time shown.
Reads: {"hour": 8, "minute": 26}
